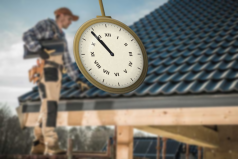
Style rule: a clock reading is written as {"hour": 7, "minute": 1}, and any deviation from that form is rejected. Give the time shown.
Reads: {"hour": 10, "minute": 54}
